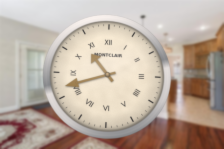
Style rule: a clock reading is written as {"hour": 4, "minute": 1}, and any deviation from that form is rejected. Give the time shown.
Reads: {"hour": 10, "minute": 42}
